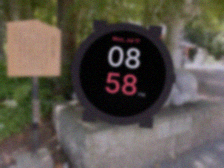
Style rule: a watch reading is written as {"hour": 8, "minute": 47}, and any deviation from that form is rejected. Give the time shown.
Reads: {"hour": 8, "minute": 58}
